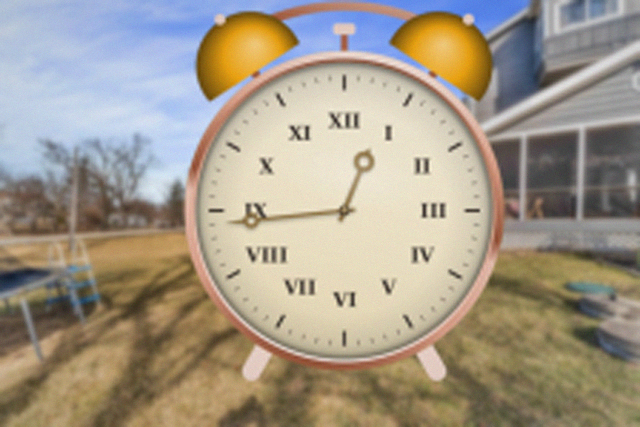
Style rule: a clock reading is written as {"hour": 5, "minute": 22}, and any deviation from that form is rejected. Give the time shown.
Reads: {"hour": 12, "minute": 44}
